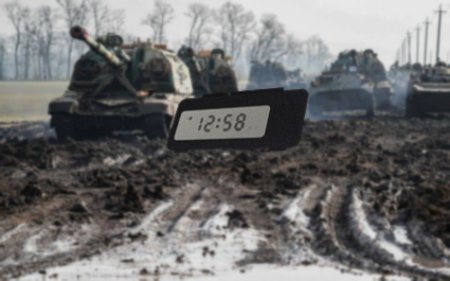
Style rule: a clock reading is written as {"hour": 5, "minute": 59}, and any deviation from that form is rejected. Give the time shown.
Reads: {"hour": 12, "minute": 58}
